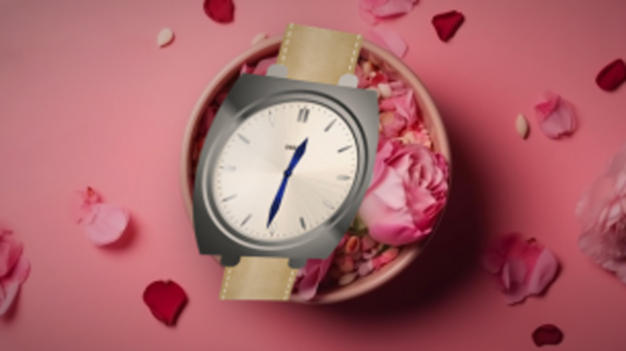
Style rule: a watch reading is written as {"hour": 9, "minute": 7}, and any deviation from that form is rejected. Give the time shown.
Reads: {"hour": 12, "minute": 31}
